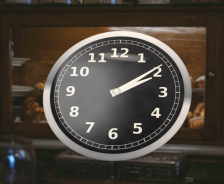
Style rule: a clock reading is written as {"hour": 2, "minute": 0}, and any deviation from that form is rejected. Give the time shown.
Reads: {"hour": 2, "minute": 9}
